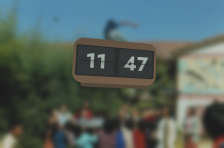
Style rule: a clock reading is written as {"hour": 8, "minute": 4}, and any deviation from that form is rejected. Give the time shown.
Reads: {"hour": 11, "minute": 47}
